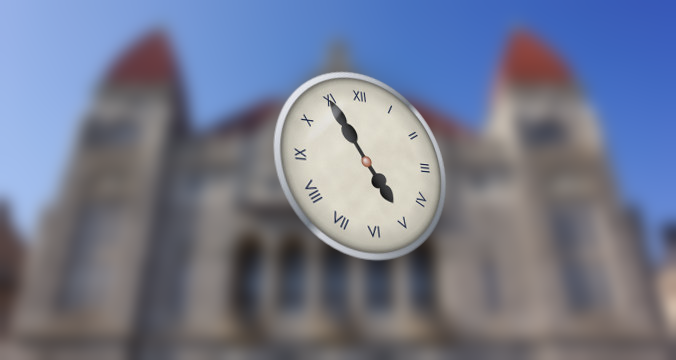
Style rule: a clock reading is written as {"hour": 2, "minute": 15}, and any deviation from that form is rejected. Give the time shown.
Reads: {"hour": 4, "minute": 55}
